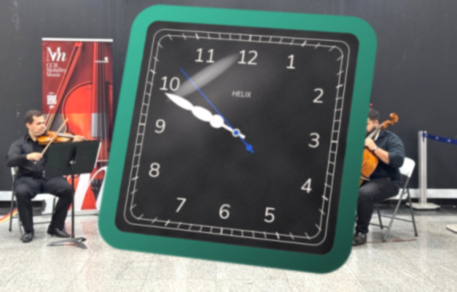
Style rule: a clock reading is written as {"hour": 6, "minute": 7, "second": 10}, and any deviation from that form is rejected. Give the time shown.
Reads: {"hour": 9, "minute": 48, "second": 52}
